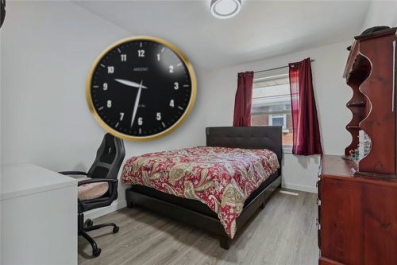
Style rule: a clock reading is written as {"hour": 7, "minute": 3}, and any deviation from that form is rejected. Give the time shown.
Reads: {"hour": 9, "minute": 32}
